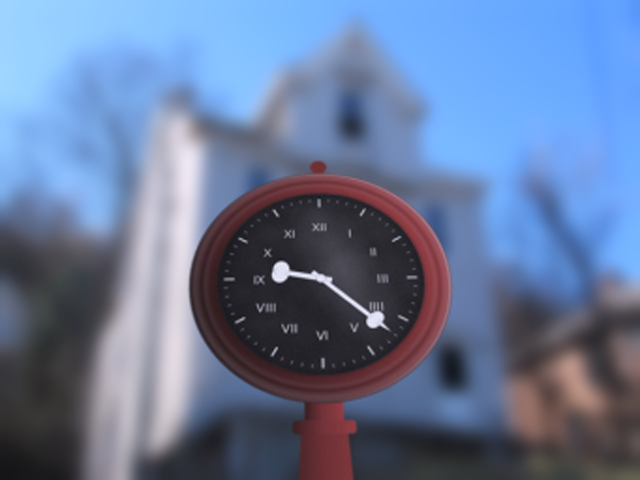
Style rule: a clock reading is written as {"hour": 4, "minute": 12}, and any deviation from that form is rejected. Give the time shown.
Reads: {"hour": 9, "minute": 22}
